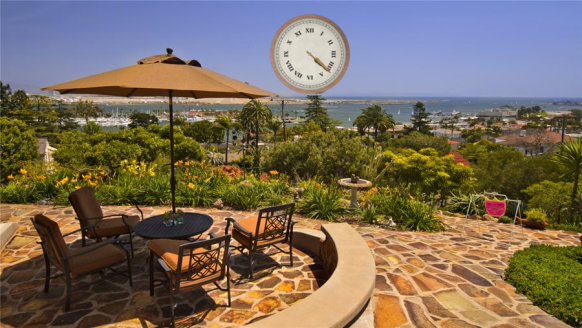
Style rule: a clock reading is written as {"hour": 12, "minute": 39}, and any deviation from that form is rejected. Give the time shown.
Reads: {"hour": 4, "minute": 22}
